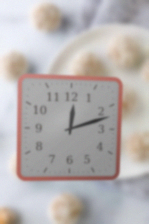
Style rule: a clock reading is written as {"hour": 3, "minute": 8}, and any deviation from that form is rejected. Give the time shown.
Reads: {"hour": 12, "minute": 12}
